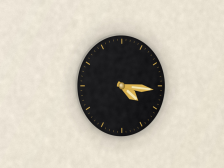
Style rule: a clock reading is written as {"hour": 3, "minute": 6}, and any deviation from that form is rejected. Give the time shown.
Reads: {"hour": 4, "minute": 16}
